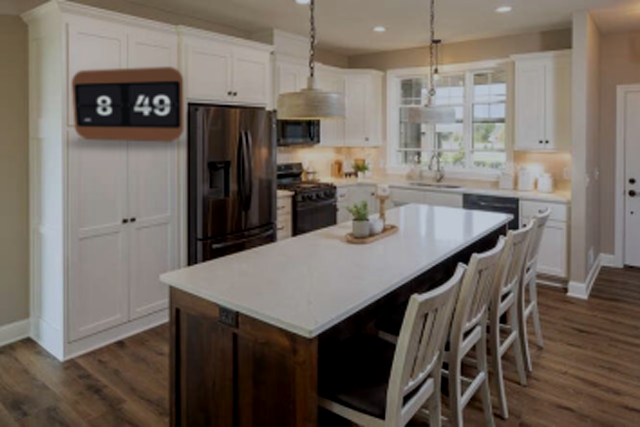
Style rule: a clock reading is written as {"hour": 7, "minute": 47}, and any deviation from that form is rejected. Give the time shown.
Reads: {"hour": 8, "minute": 49}
